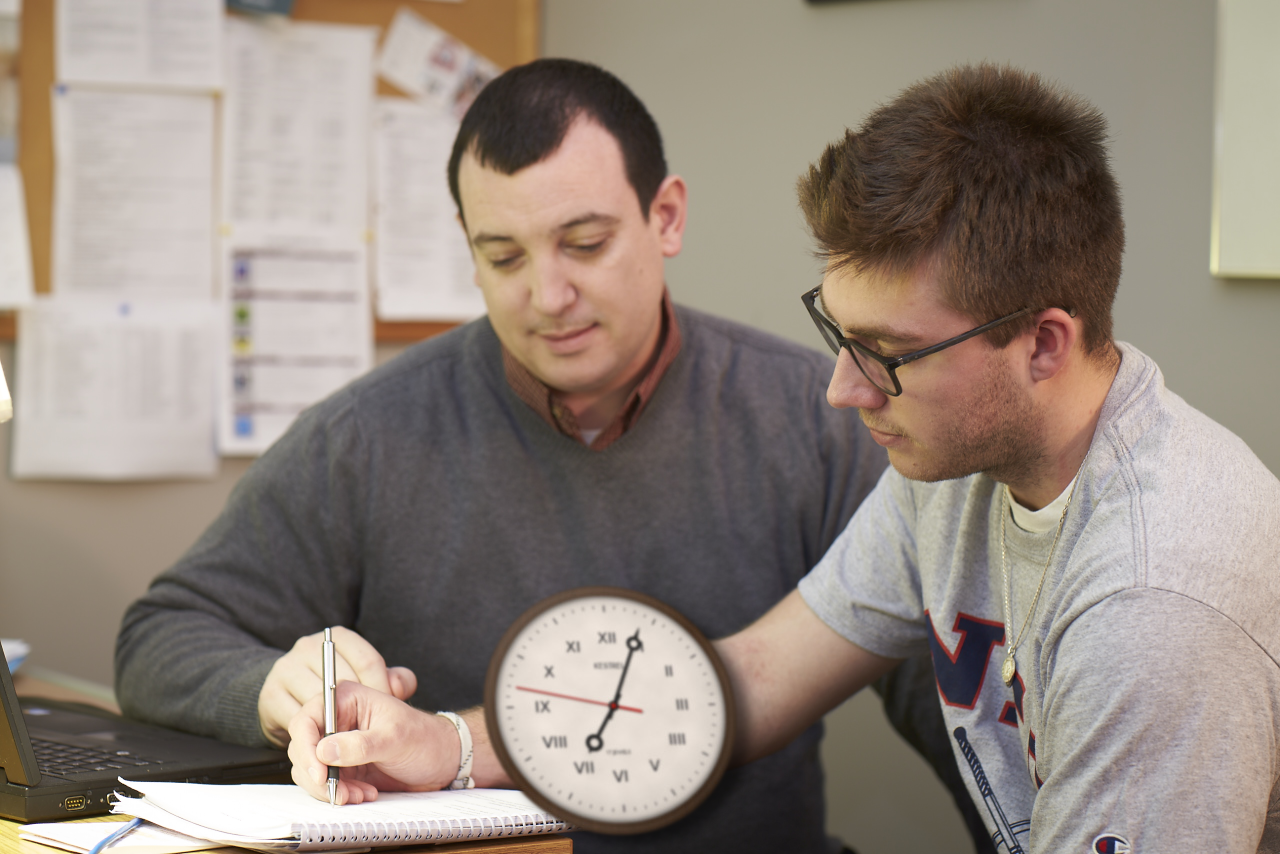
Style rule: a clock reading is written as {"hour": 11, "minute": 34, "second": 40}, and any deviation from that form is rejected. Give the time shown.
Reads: {"hour": 7, "minute": 3, "second": 47}
